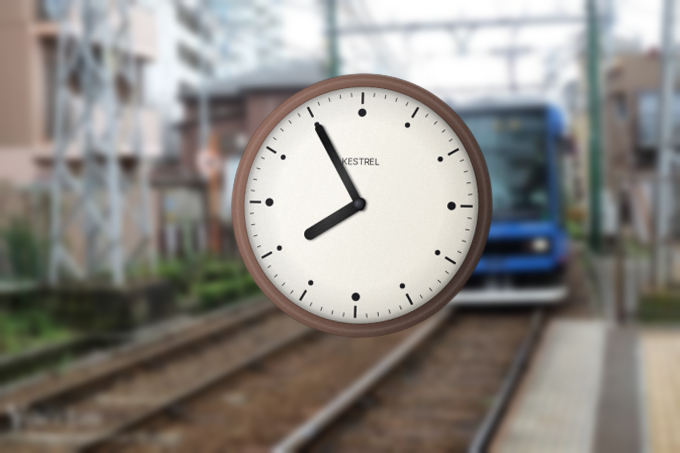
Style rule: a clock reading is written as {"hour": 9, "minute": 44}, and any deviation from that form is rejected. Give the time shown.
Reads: {"hour": 7, "minute": 55}
